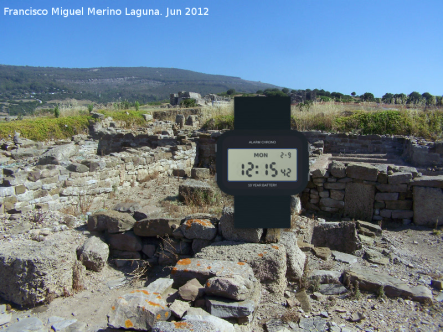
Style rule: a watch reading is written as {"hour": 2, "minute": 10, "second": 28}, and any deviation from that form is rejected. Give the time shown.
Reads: {"hour": 12, "minute": 15, "second": 42}
